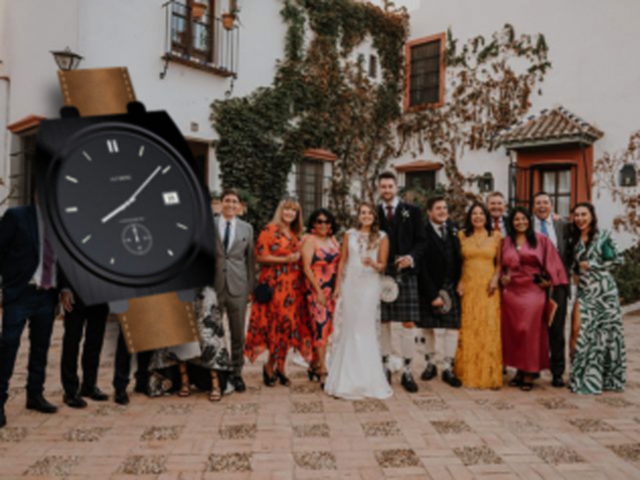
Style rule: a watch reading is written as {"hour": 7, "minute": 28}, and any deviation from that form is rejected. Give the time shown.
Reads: {"hour": 8, "minute": 9}
